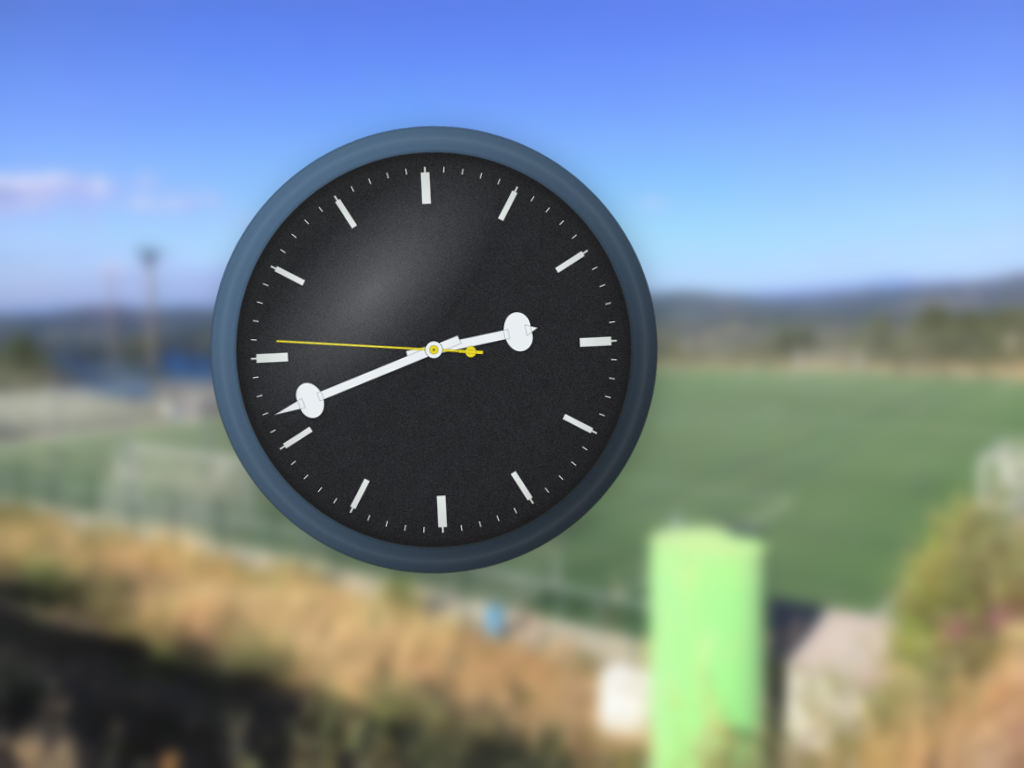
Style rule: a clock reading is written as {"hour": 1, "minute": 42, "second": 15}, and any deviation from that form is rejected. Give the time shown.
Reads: {"hour": 2, "minute": 41, "second": 46}
